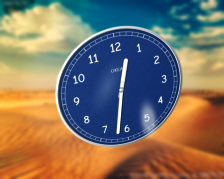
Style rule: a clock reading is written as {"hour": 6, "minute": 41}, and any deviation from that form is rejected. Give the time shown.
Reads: {"hour": 12, "minute": 32}
